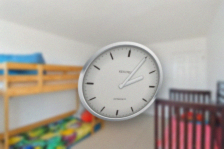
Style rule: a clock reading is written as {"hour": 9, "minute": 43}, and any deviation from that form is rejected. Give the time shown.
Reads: {"hour": 2, "minute": 5}
